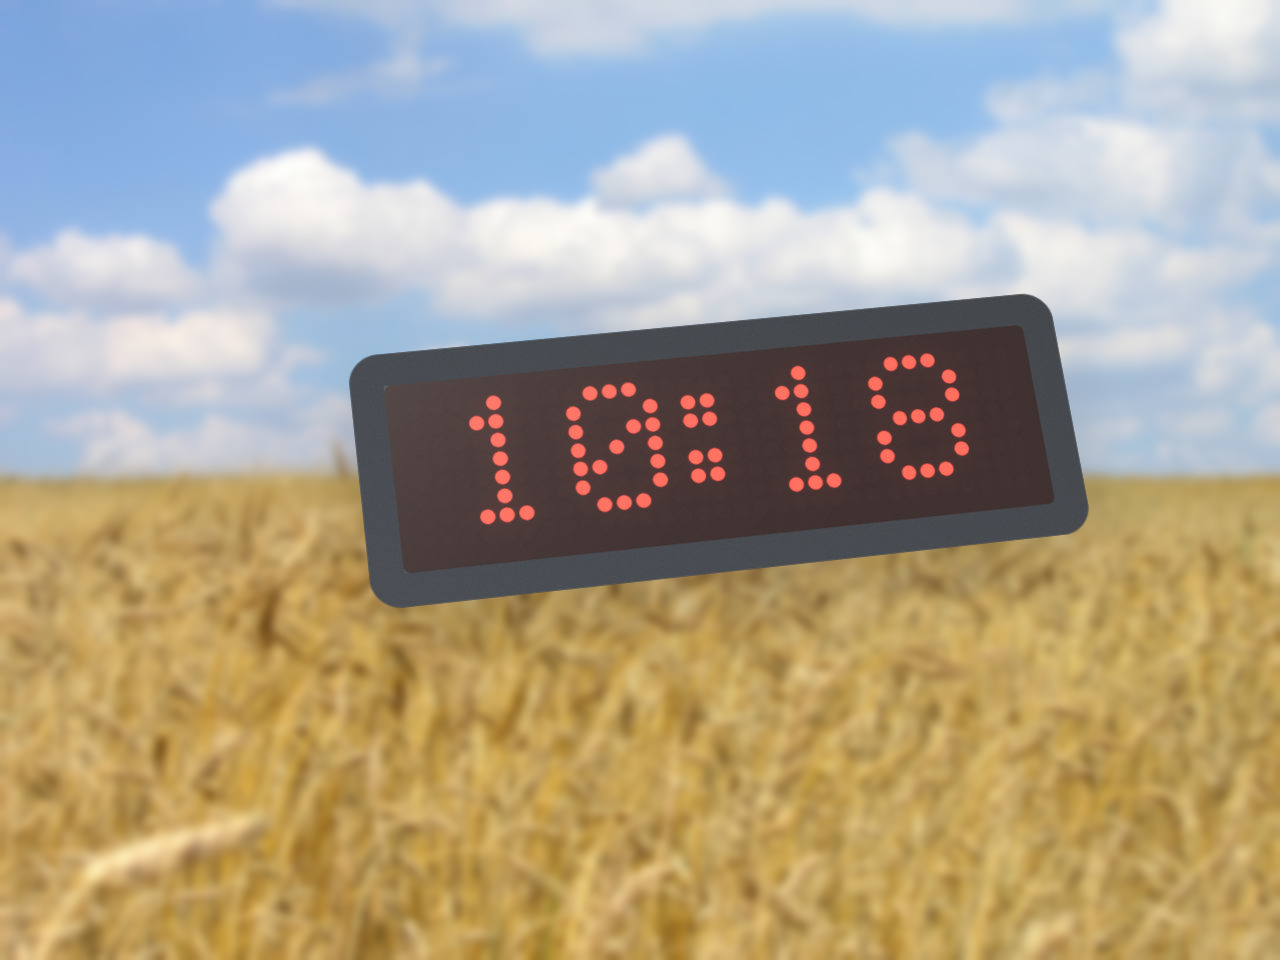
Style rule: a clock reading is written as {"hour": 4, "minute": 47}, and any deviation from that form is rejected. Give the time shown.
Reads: {"hour": 10, "minute": 18}
